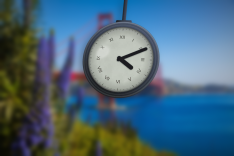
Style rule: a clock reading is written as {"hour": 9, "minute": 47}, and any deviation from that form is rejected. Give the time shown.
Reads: {"hour": 4, "minute": 11}
